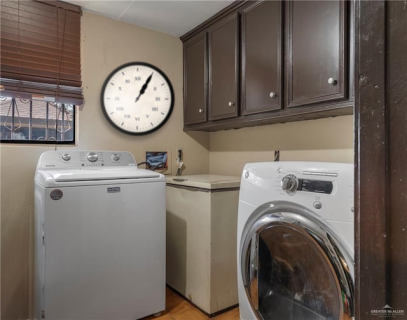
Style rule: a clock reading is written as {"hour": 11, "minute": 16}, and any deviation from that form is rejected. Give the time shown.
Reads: {"hour": 1, "minute": 5}
